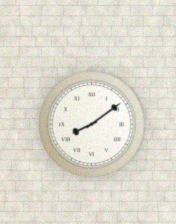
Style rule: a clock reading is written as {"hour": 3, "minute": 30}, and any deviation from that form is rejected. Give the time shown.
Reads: {"hour": 8, "minute": 9}
